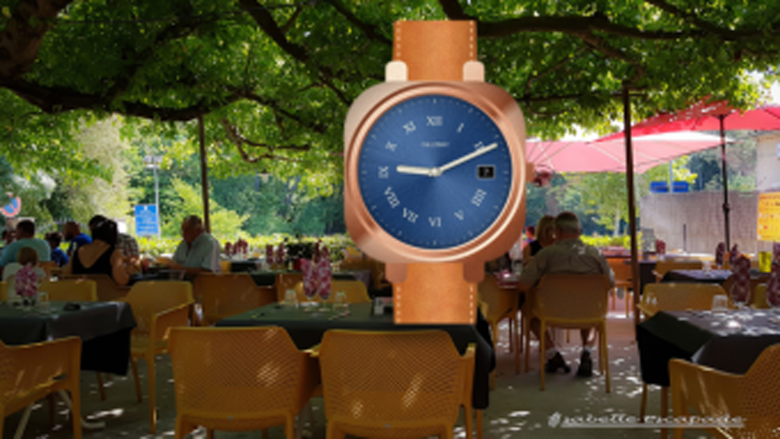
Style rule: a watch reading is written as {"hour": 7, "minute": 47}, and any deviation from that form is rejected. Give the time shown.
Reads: {"hour": 9, "minute": 11}
